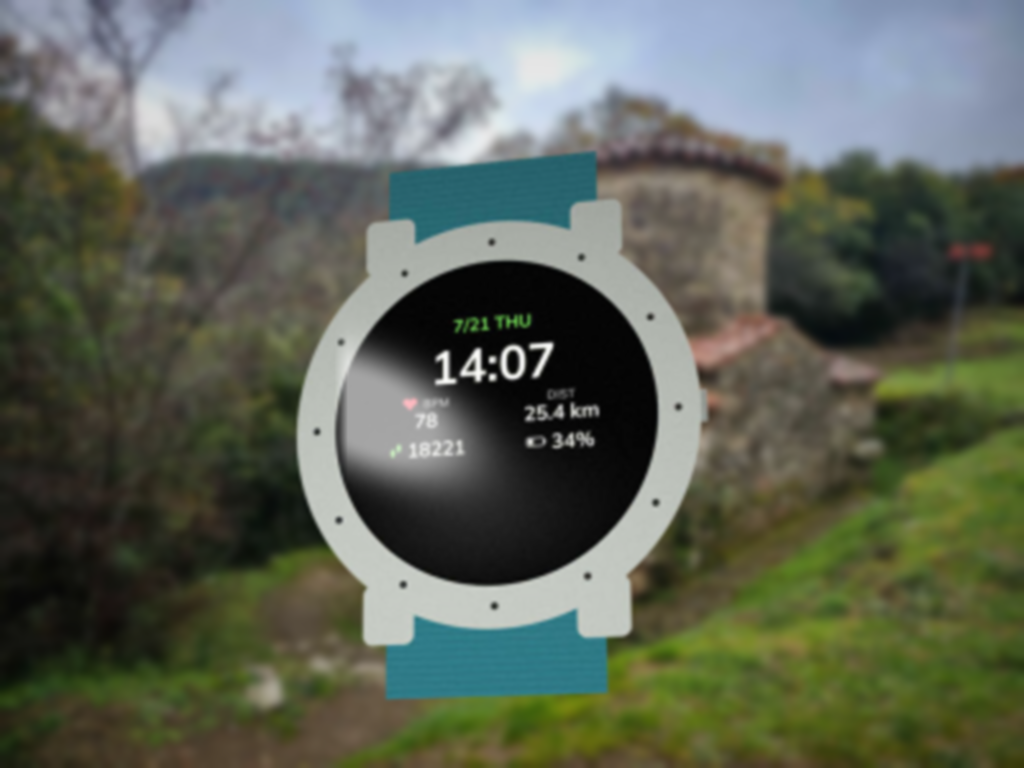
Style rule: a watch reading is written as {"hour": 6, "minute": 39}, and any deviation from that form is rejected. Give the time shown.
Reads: {"hour": 14, "minute": 7}
